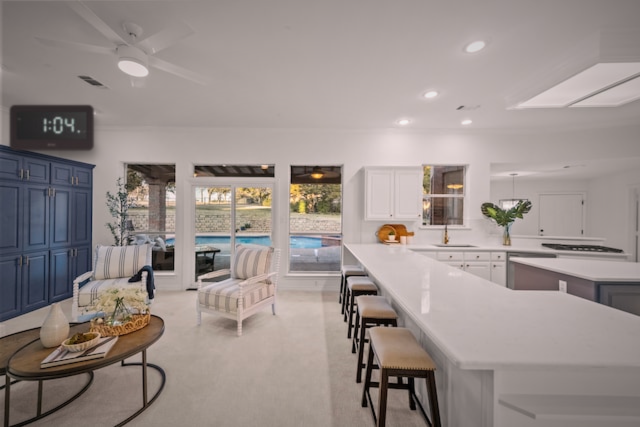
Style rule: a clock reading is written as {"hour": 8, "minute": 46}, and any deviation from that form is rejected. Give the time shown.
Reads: {"hour": 1, "minute": 4}
